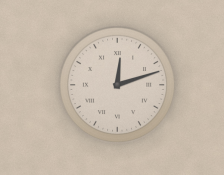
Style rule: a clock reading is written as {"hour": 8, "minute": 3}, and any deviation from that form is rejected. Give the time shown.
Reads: {"hour": 12, "minute": 12}
